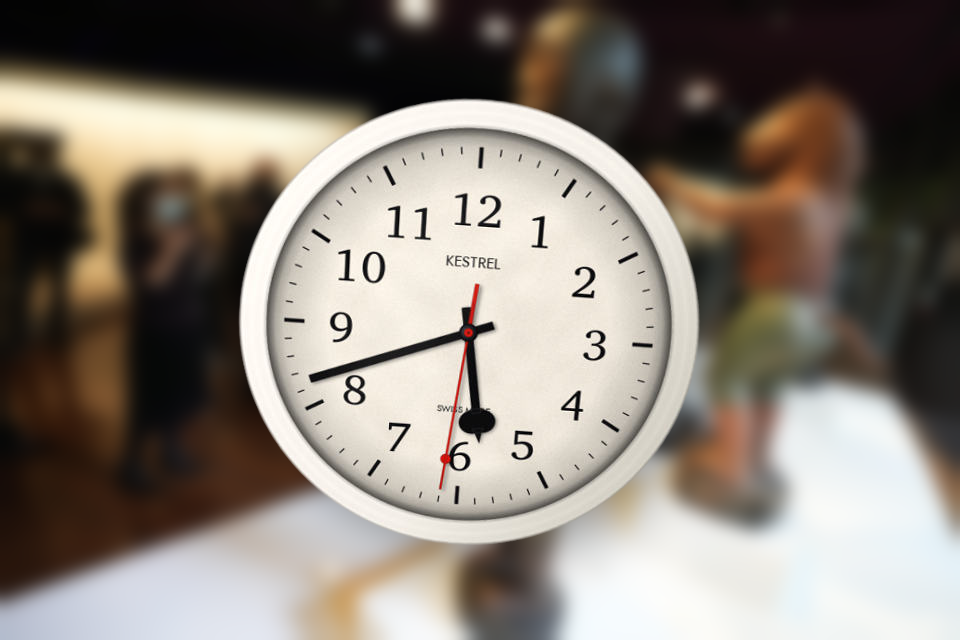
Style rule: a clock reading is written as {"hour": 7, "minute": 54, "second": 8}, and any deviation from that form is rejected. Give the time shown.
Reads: {"hour": 5, "minute": 41, "second": 31}
